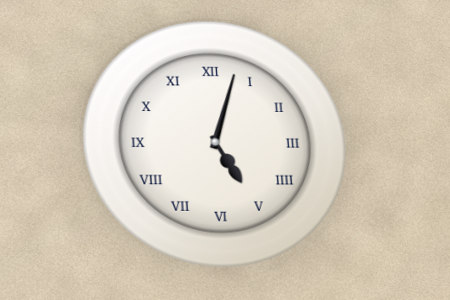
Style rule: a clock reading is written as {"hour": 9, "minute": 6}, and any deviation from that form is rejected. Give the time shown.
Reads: {"hour": 5, "minute": 3}
